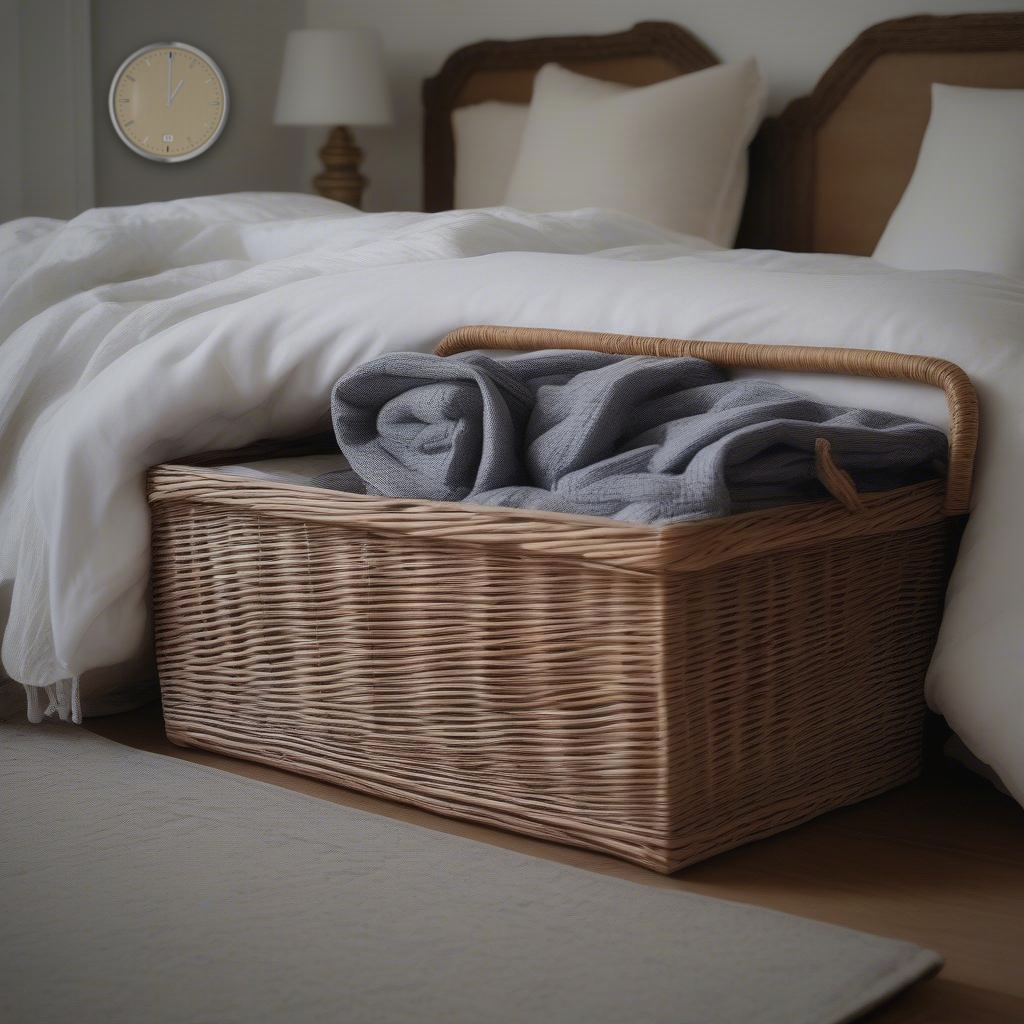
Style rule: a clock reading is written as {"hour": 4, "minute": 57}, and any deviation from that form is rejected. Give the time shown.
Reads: {"hour": 1, "minute": 0}
